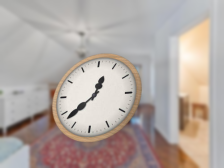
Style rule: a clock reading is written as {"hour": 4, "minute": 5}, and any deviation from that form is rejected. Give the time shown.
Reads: {"hour": 12, "minute": 38}
